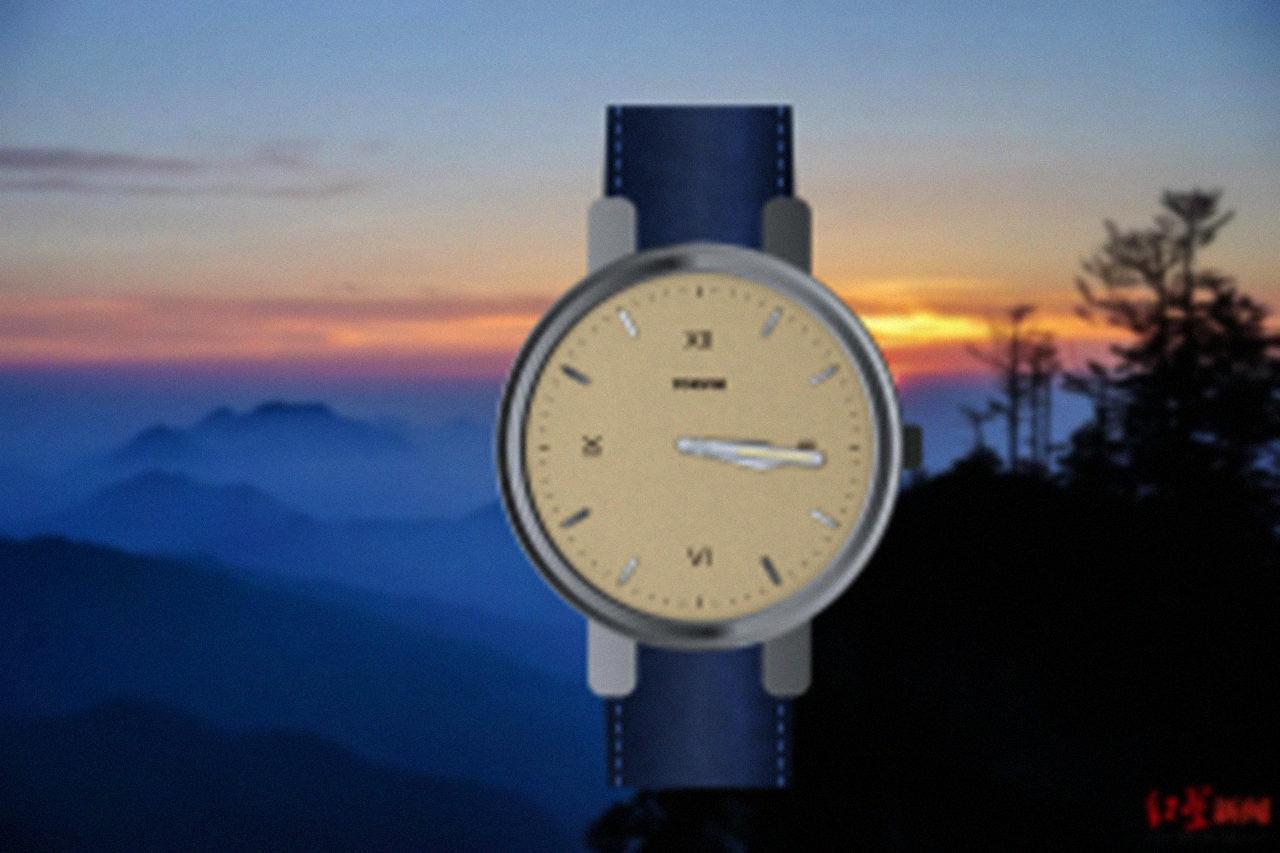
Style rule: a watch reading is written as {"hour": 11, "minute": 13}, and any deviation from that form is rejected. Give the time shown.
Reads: {"hour": 3, "minute": 16}
